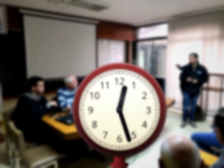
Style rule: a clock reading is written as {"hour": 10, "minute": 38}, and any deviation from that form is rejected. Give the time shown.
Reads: {"hour": 12, "minute": 27}
